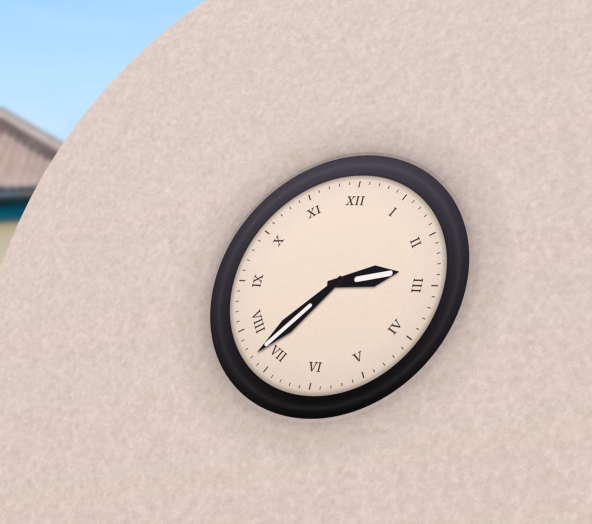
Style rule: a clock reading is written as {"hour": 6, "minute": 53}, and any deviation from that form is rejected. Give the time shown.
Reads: {"hour": 2, "minute": 37}
